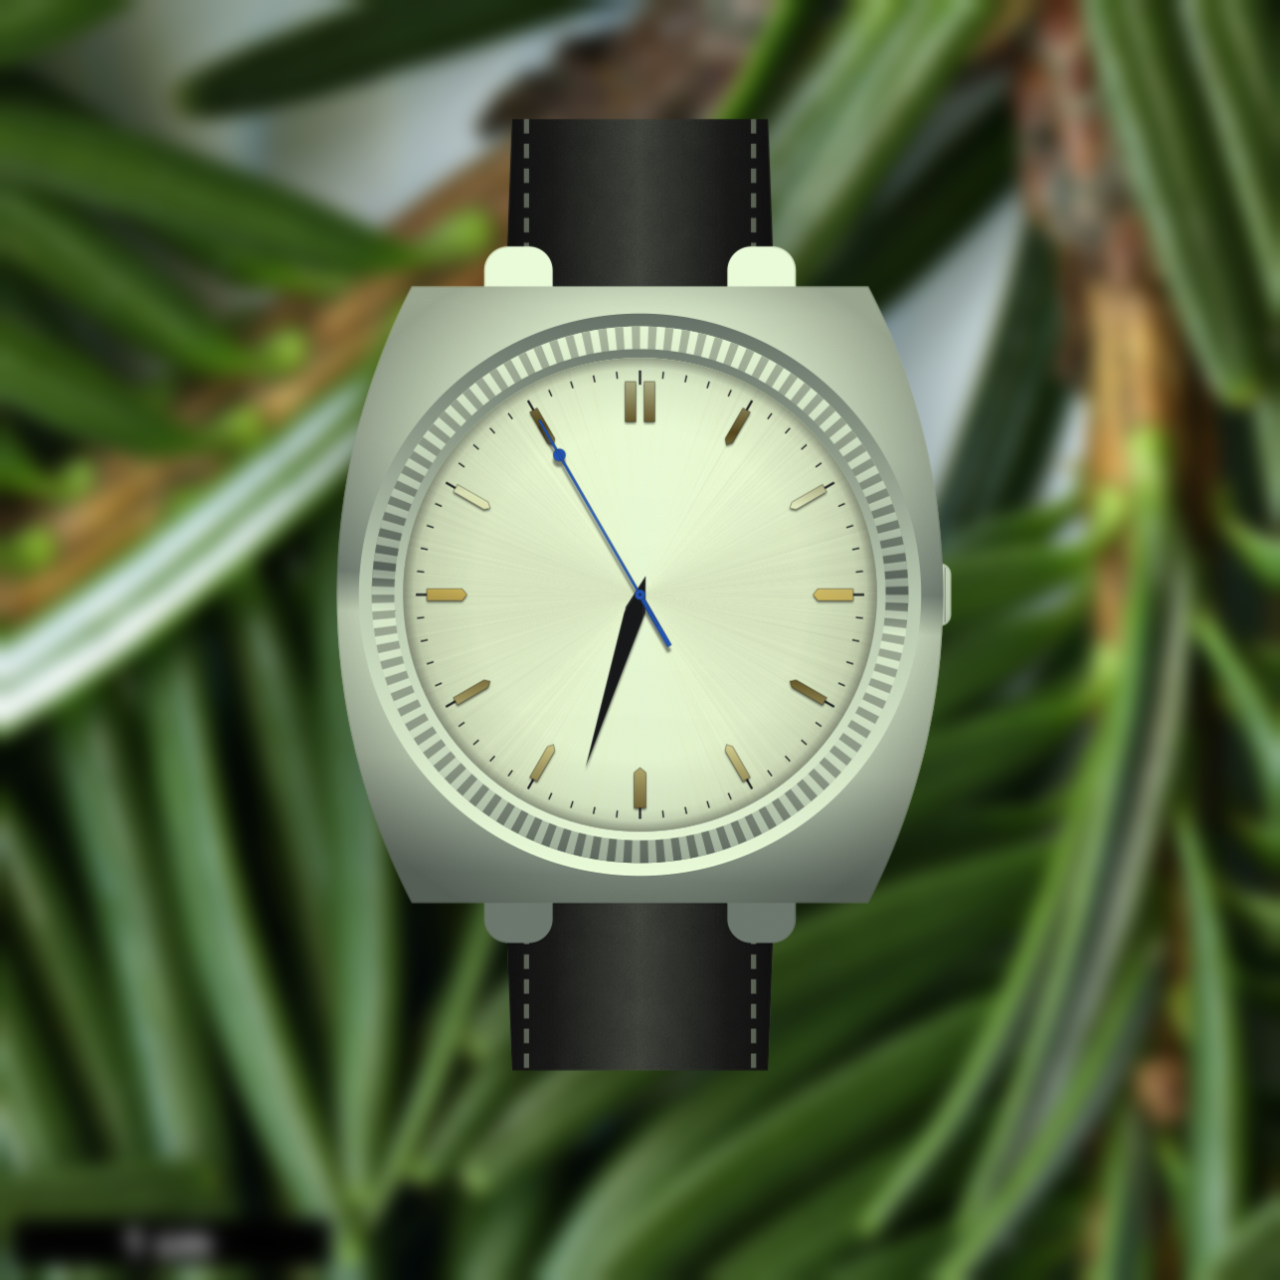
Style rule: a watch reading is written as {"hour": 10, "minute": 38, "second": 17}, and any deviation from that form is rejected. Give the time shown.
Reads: {"hour": 6, "minute": 32, "second": 55}
